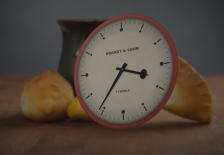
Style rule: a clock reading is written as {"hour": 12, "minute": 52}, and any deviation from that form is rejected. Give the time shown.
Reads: {"hour": 3, "minute": 36}
